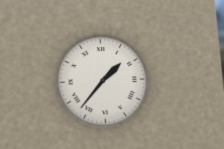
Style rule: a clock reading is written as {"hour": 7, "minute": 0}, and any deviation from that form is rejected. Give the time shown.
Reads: {"hour": 1, "minute": 37}
